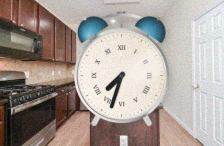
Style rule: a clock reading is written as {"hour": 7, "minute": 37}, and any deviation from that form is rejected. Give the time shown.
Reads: {"hour": 7, "minute": 33}
